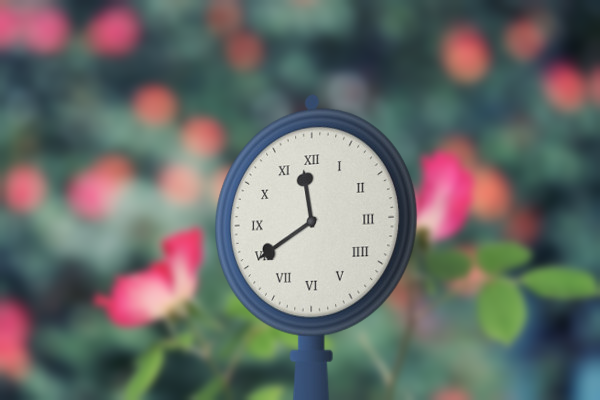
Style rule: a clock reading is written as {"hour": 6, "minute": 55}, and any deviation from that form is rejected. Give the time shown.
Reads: {"hour": 11, "minute": 40}
